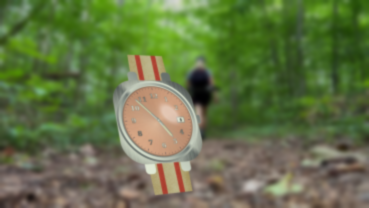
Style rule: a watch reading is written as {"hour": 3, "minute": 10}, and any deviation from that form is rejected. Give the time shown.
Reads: {"hour": 4, "minute": 53}
